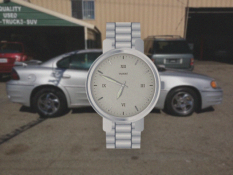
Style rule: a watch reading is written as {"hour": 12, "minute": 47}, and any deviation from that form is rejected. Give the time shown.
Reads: {"hour": 6, "minute": 49}
